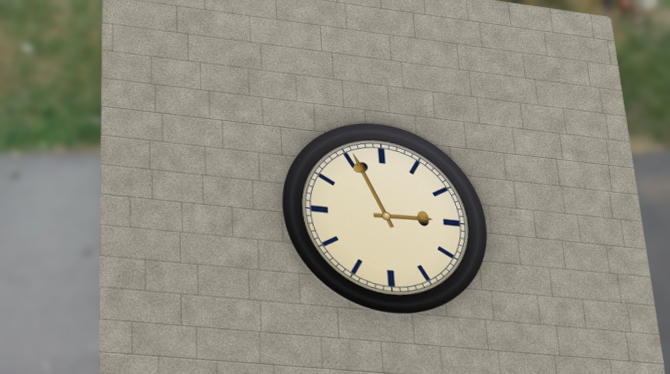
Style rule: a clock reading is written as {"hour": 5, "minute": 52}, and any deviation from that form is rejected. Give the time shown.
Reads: {"hour": 2, "minute": 56}
